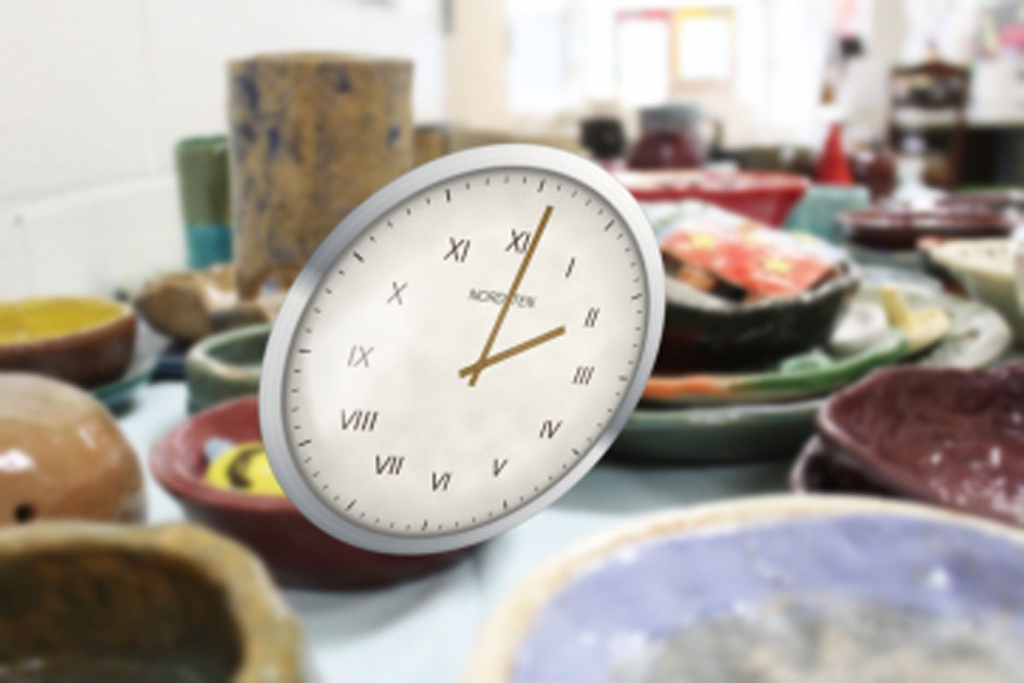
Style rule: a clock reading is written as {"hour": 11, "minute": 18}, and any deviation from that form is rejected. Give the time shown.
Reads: {"hour": 2, "minute": 1}
